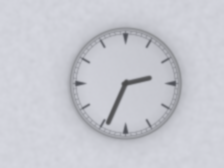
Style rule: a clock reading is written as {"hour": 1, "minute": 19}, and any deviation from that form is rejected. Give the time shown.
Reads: {"hour": 2, "minute": 34}
